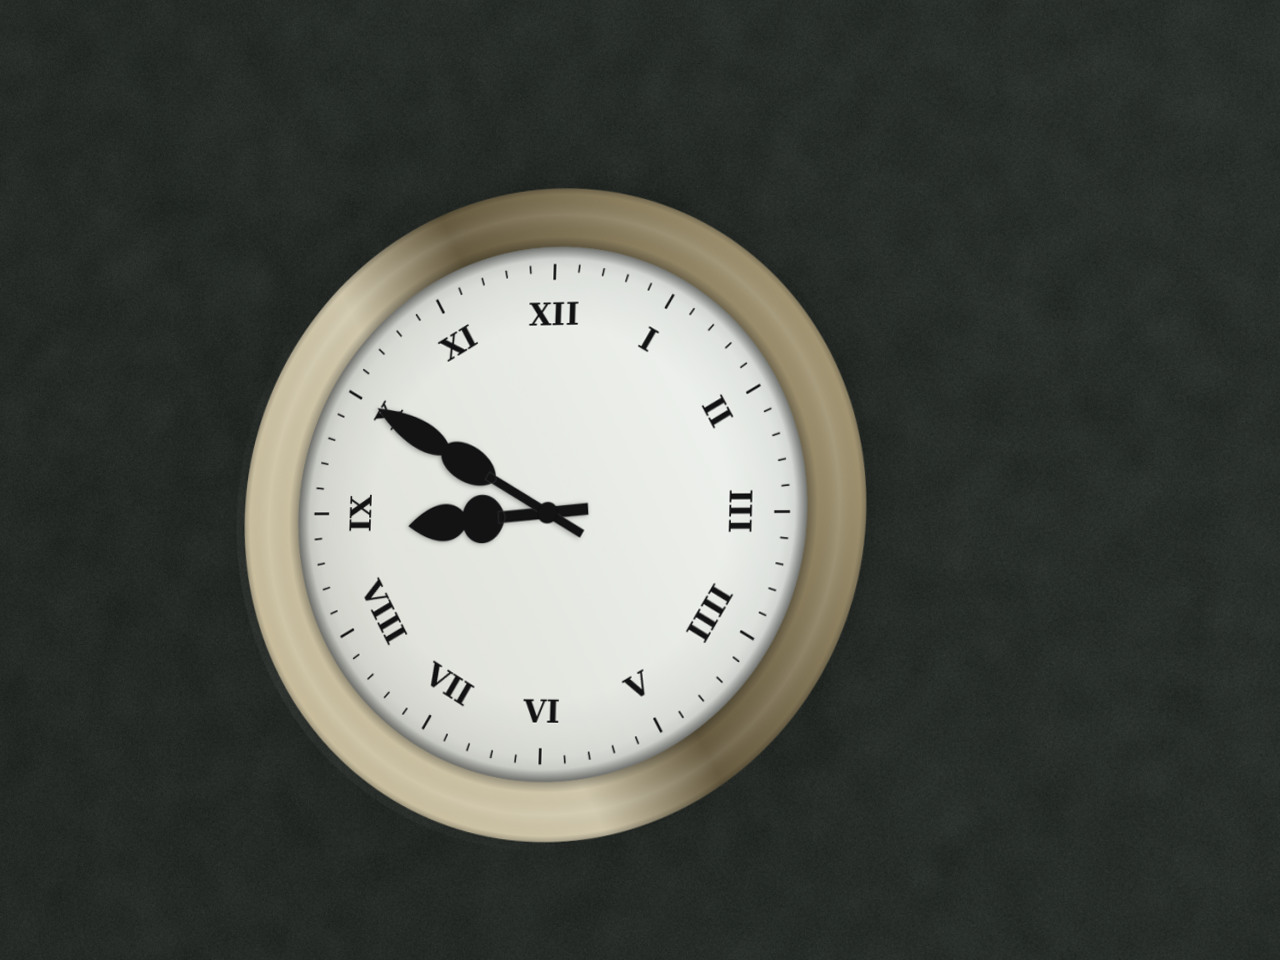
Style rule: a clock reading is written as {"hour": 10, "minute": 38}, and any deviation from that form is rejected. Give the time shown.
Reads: {"hour": 8, "minute": 50}
